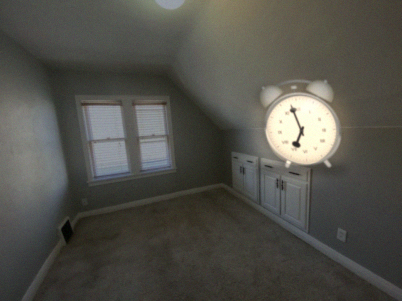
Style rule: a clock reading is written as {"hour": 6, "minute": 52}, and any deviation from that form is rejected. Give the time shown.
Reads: {"hour": 6, "minute": 58}
